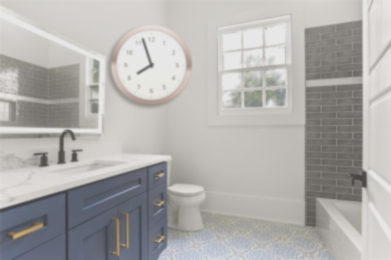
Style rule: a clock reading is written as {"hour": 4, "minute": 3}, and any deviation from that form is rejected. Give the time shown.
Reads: {"hour": 7, "minute": 57}
